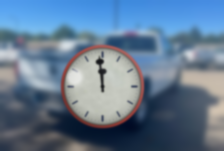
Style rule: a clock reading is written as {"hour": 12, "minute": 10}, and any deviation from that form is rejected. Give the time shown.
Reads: {"hour": 11, "minute": 59}
